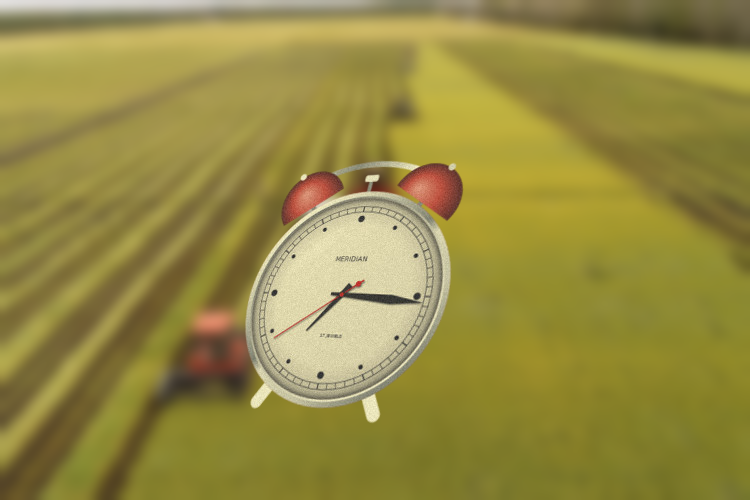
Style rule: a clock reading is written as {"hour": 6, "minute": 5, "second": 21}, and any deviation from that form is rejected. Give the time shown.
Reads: {"hour": 7, "minute": 15, "second": 39}
